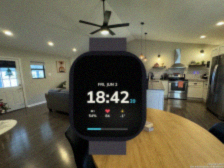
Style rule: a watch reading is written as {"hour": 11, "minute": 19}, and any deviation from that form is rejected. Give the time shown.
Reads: {"hour": 18, "minute": 42}
